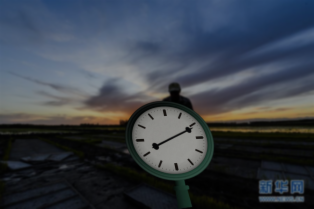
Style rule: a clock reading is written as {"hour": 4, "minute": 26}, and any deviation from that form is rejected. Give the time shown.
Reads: {"hour": 8, "minute": 11}
